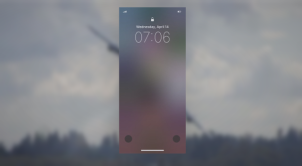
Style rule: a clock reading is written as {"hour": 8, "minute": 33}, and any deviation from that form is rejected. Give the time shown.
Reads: {"hour": 7, "minute": 6}
